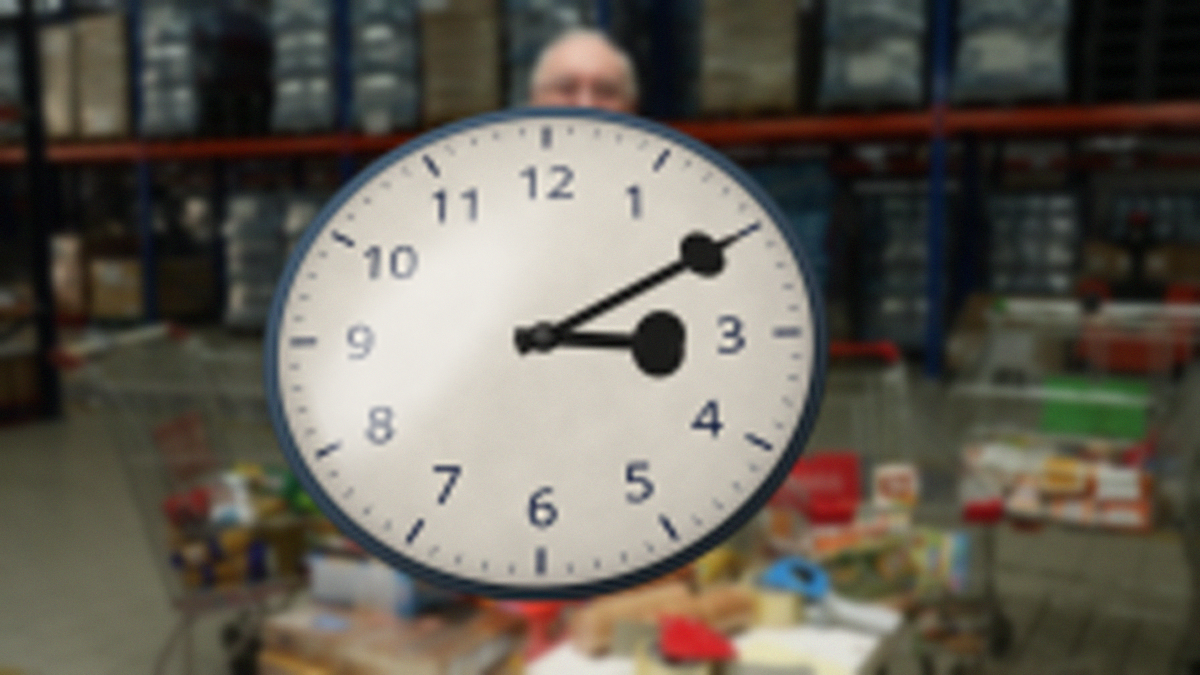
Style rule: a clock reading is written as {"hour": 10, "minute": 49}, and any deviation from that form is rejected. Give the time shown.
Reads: {"hour": 3, "minute": 10}
